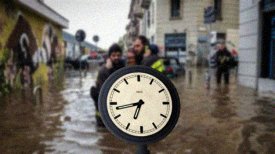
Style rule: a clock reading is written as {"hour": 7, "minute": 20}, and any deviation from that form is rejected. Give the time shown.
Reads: {"hour": 6, "minute": 43}
